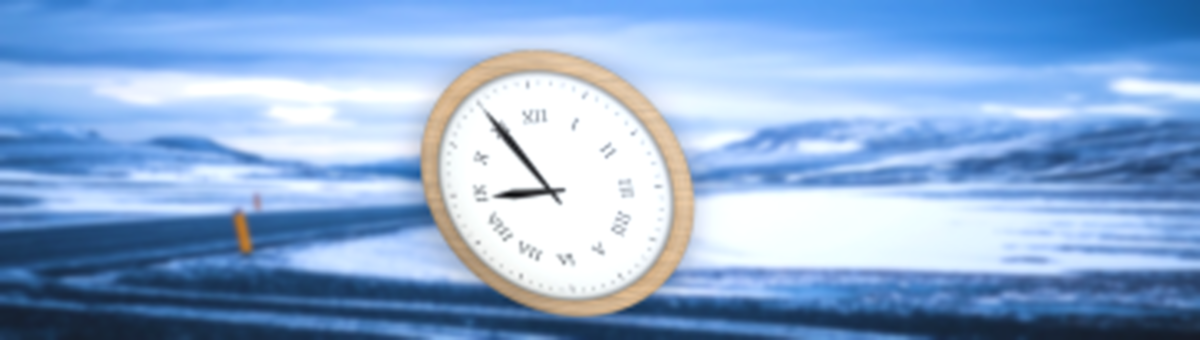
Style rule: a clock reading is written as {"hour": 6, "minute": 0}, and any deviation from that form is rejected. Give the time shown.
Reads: {"hour": 8, "minute": 55}
